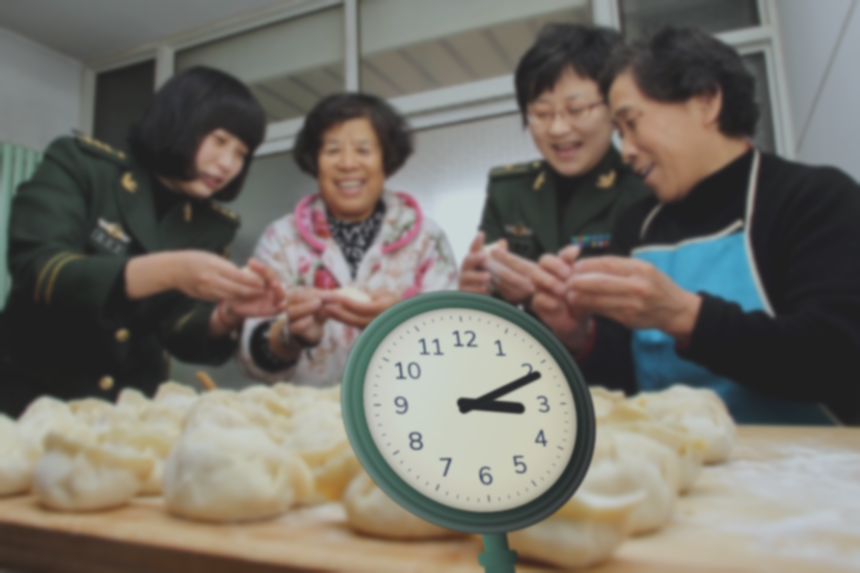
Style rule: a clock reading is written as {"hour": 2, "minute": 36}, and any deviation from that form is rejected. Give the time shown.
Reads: {"hour": 3, "minute": 11}
